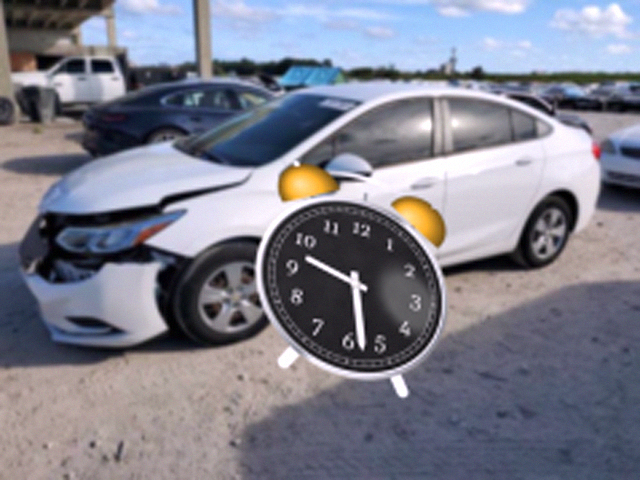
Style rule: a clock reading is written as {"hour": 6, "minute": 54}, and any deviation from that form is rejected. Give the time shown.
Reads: {"hour": 9, "minute": 28}
